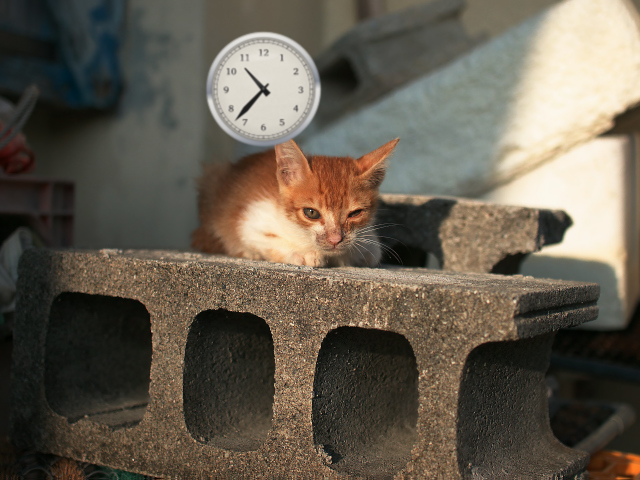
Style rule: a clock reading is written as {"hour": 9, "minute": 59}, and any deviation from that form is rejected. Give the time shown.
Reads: {"hour": 10, "minute": 37}
